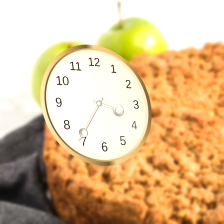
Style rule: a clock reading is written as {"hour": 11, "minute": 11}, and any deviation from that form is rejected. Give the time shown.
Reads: {"hour": 3, "minute": 36}
